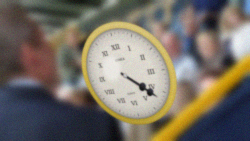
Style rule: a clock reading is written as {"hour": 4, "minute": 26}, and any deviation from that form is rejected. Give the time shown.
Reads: {"hour": 4, "minute": 22}
